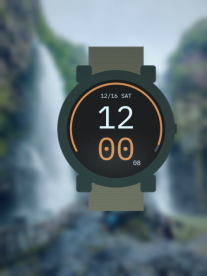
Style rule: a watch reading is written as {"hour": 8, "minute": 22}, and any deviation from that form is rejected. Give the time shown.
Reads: {"hour": 12, "minute": 0}
